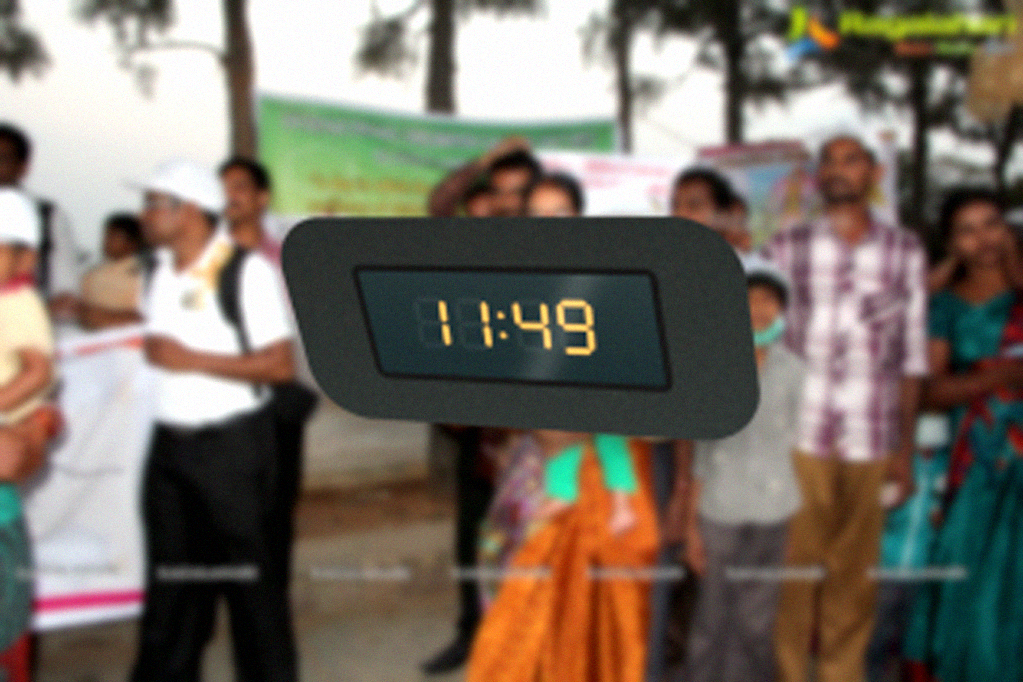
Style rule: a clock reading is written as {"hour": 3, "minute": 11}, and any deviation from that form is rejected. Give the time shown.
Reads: {"hour": 11, "minute": 49}
